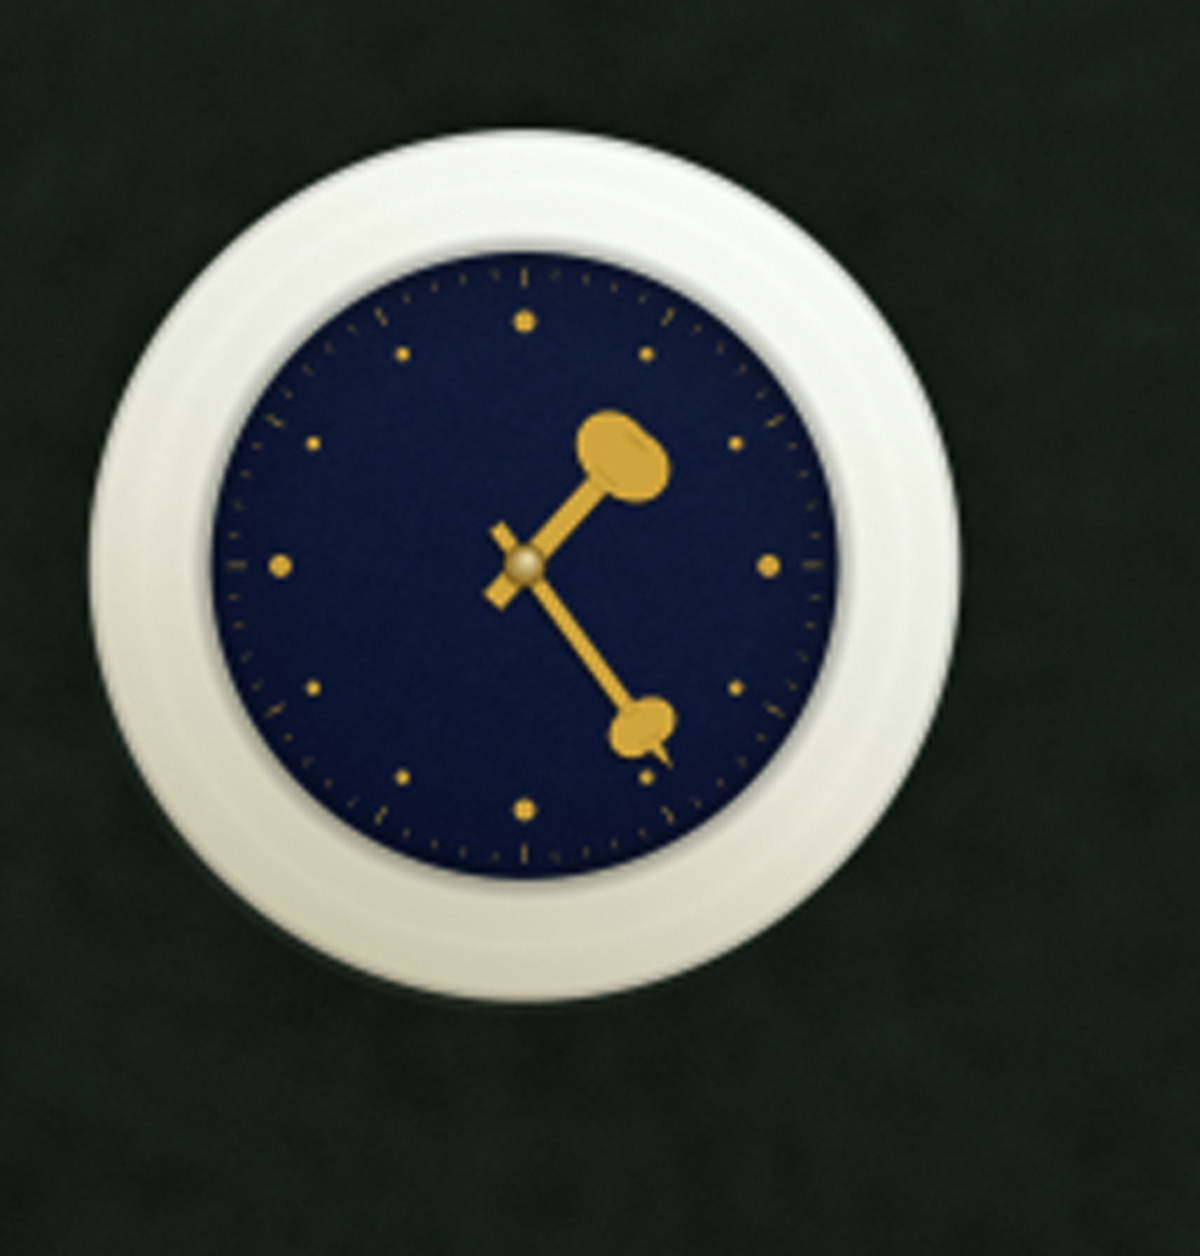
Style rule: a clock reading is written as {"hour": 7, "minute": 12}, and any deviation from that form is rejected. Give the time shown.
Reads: {"hour": 1, "minute": 24}
